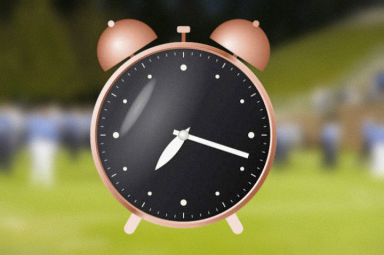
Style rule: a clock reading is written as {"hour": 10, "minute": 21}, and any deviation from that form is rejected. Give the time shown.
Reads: {"hour": 7, "minute": 18}
